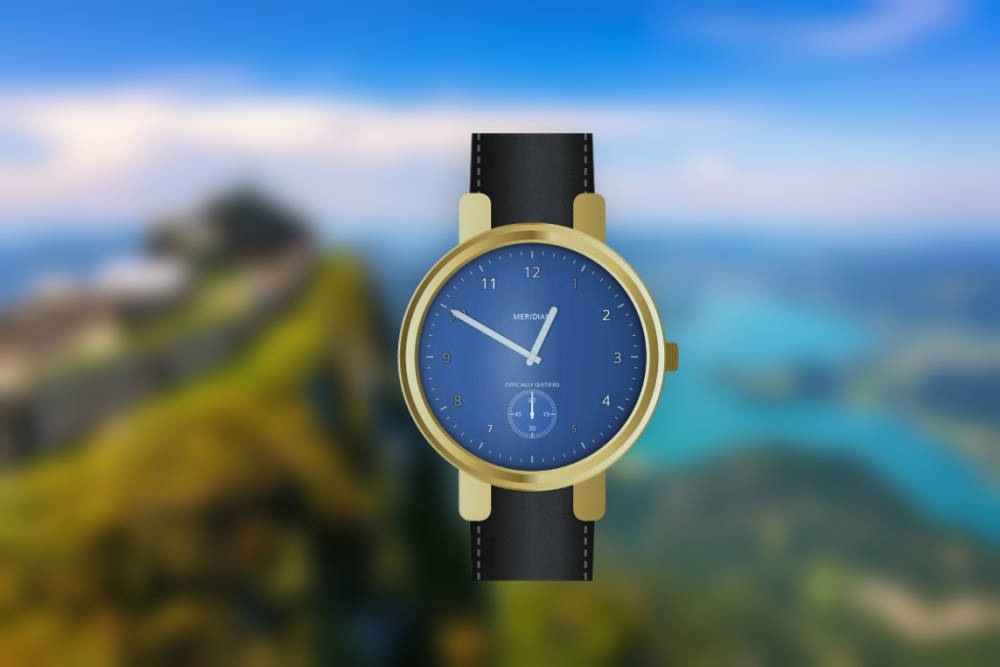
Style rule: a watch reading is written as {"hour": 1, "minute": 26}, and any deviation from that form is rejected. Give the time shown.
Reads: {"hour": 12, "minute": 50}
